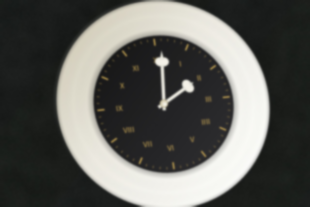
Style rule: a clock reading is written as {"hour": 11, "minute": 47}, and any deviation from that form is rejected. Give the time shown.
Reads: {"hour": 2, "minute": 1}
